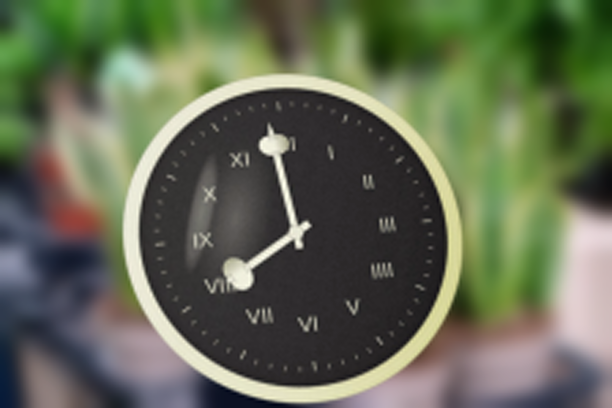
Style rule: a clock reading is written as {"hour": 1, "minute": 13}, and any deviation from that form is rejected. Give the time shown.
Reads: {"hour": 7, "minute": 59}
